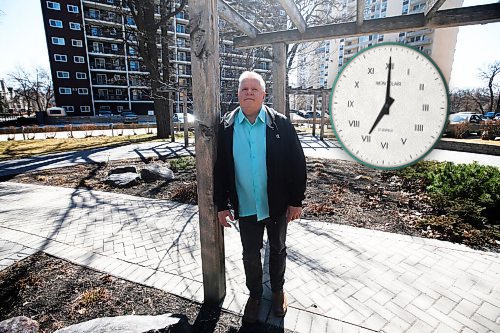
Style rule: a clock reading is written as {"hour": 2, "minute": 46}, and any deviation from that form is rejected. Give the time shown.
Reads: {"hour": 7, "minute": 0}
